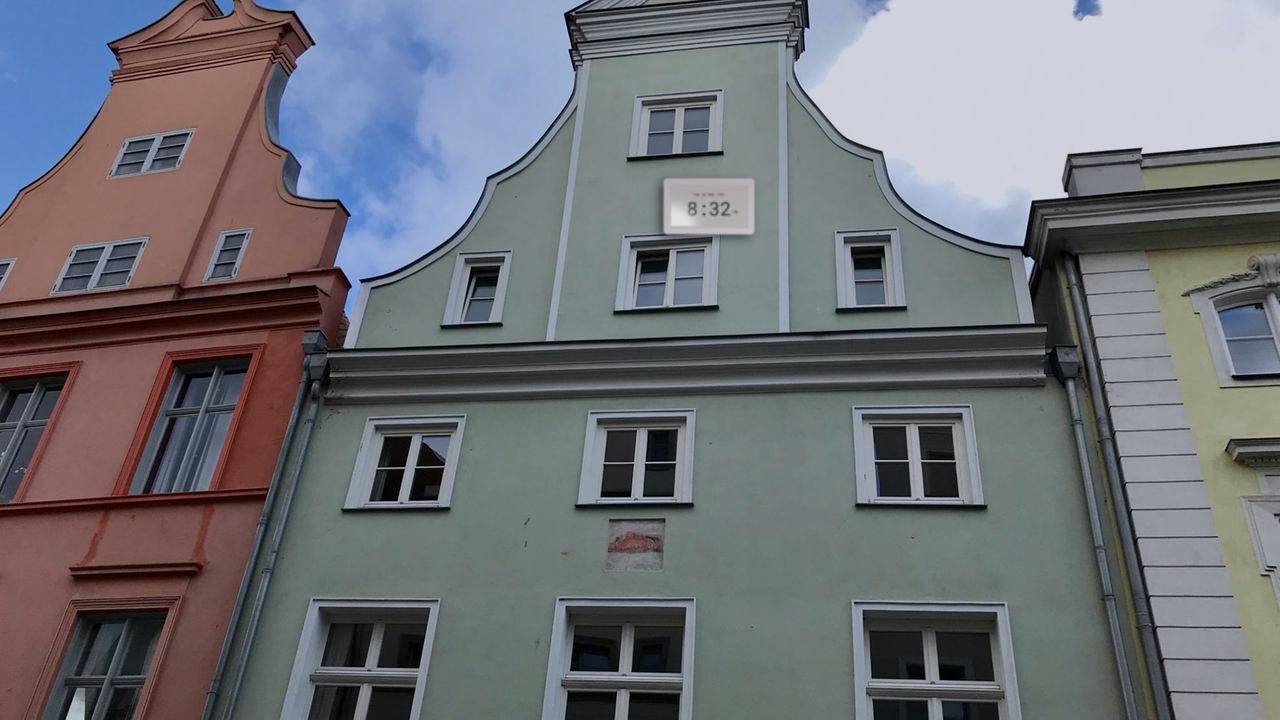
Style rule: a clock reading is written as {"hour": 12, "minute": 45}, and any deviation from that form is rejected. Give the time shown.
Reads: {"hour": 8, "minute": 32}
